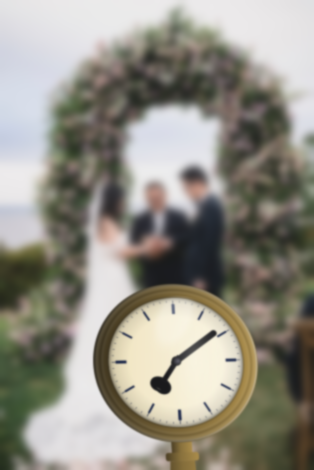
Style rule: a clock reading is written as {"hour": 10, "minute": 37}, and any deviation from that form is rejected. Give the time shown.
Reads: {"hour": 7, "minute": 9}
